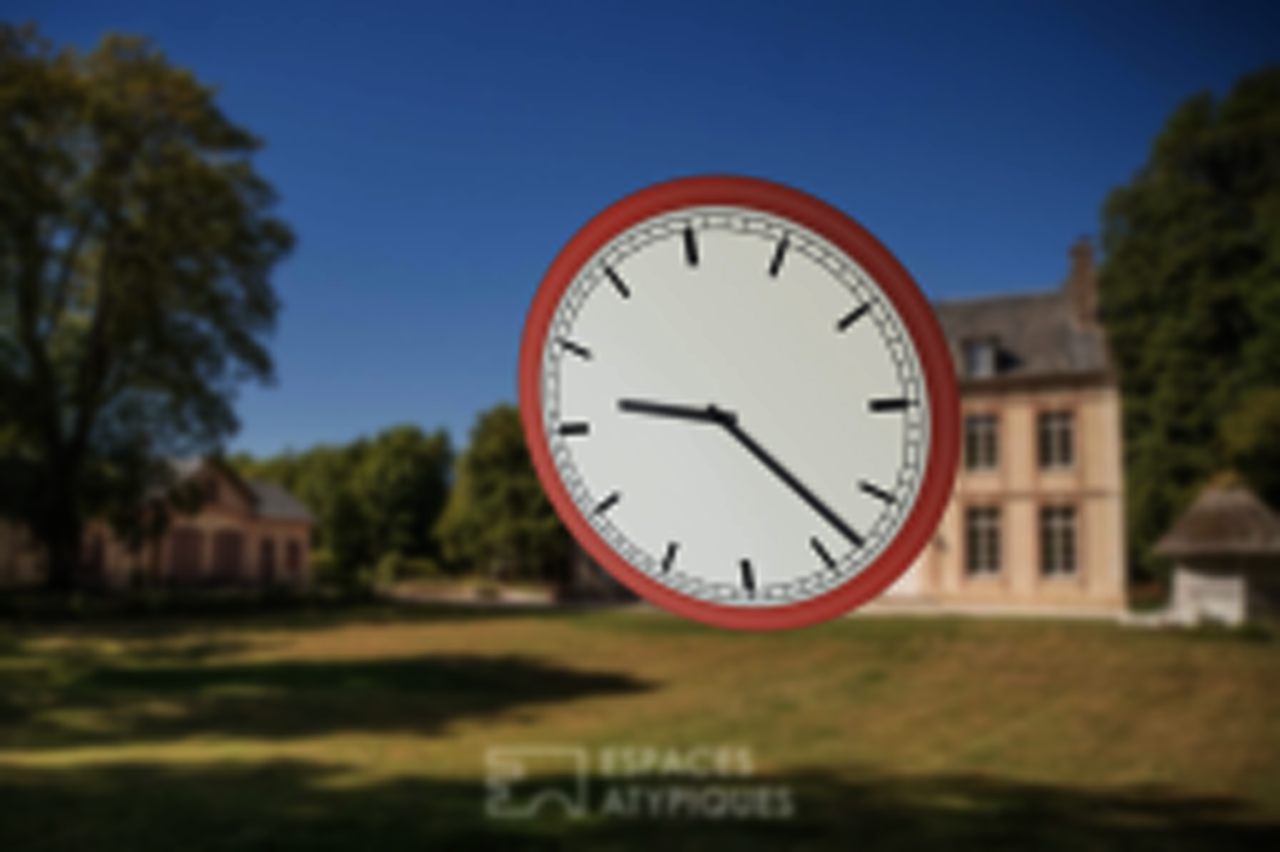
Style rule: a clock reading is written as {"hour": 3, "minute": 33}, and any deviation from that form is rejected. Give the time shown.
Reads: {"hour": 9, "minute": 23}
